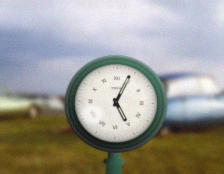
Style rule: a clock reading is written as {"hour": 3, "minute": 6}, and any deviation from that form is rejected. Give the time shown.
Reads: {"hour": 5, "minute": 4}
